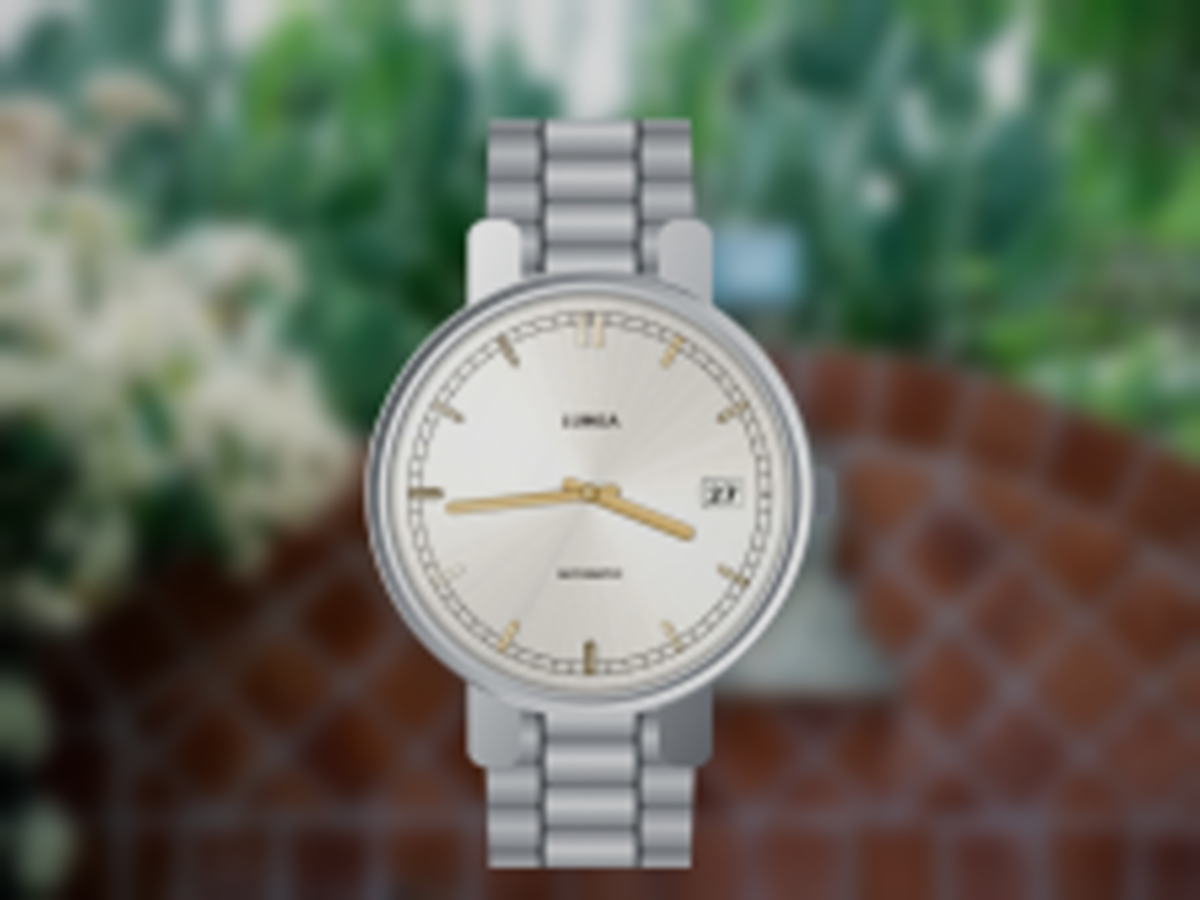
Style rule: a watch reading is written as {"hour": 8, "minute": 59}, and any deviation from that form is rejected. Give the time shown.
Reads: {"hour": 3, "minute": 44}
